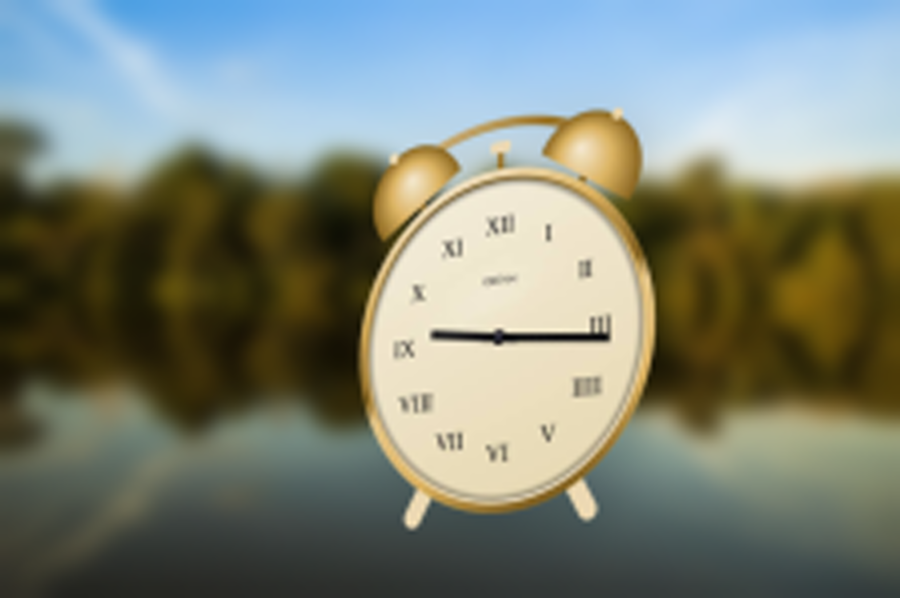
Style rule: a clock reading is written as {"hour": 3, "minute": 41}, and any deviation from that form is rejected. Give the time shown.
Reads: {"hour": 9, "minute": 16}
